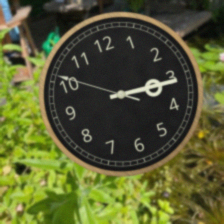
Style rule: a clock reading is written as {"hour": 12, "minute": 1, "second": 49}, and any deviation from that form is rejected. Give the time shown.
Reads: {"hour": 3, "minute": 15, "second": 51}
